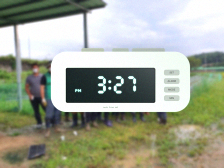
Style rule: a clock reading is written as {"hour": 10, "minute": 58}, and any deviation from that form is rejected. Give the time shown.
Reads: {"hour": 3, "minute": 27}
